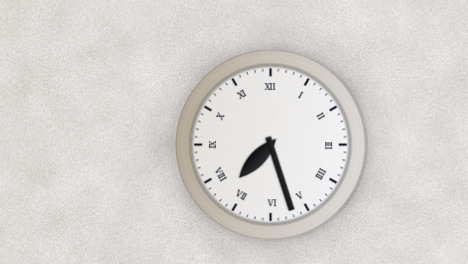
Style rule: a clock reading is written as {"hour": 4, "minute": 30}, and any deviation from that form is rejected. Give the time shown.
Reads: {"hour": 7, "minute": 27}
